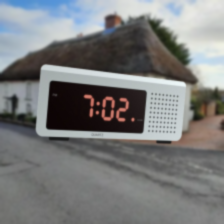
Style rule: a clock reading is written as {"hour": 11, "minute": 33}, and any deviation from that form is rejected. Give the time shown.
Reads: {"hour": 7, "minute": 2}
